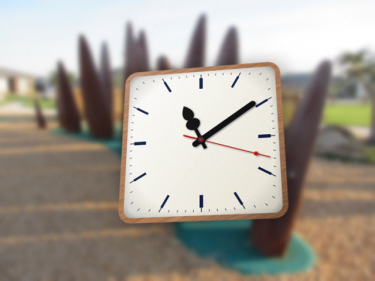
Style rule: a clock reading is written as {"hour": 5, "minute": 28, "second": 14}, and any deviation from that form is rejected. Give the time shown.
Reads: {"hour": 11, "minute": 9, "second": 18}
